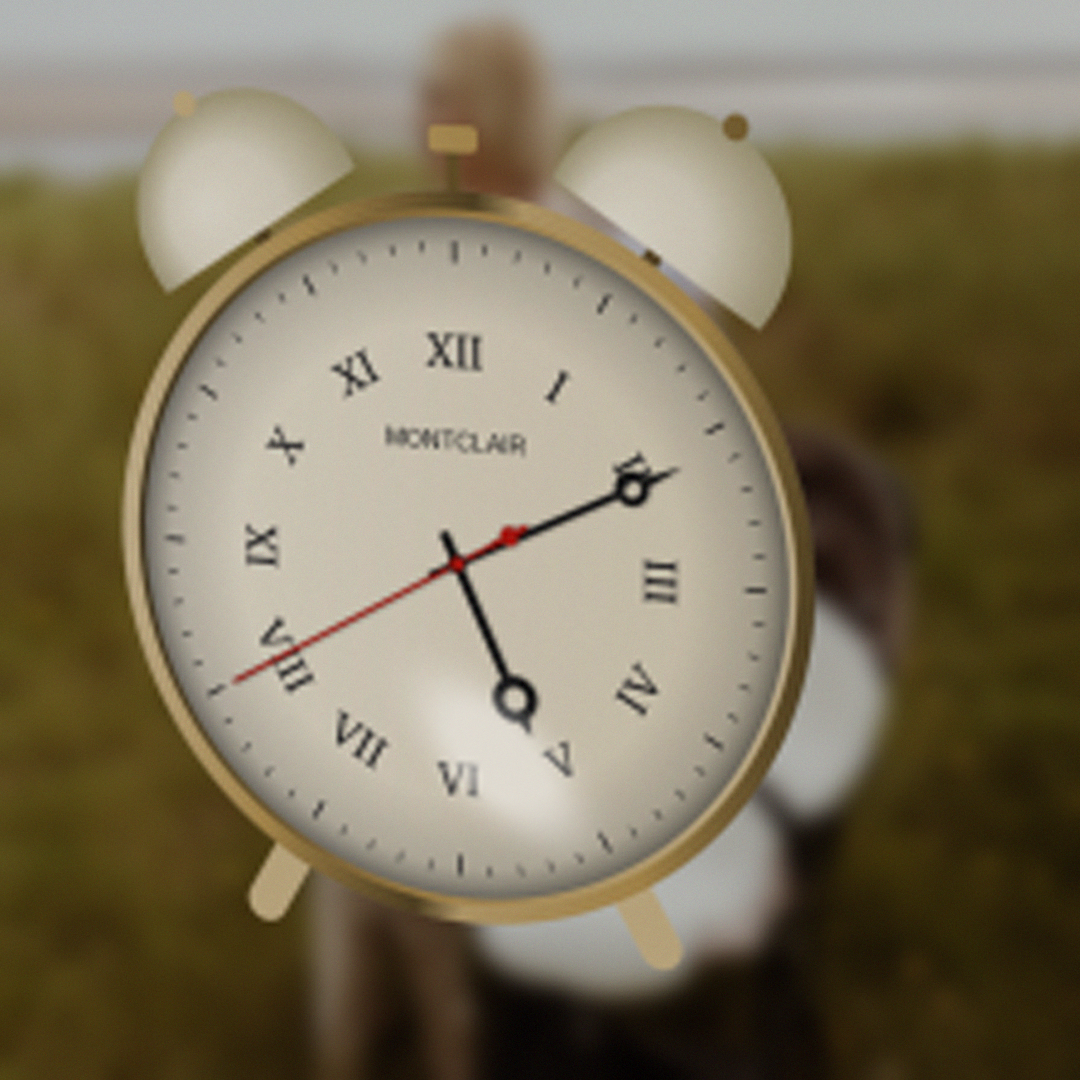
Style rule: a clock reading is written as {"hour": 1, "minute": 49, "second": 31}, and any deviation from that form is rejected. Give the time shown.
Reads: {"hour": 5, "minute": 10, "second": 40}
